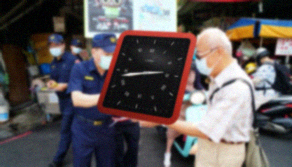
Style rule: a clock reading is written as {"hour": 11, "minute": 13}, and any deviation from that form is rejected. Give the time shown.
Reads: {"hour": 2, "minute": 43}
